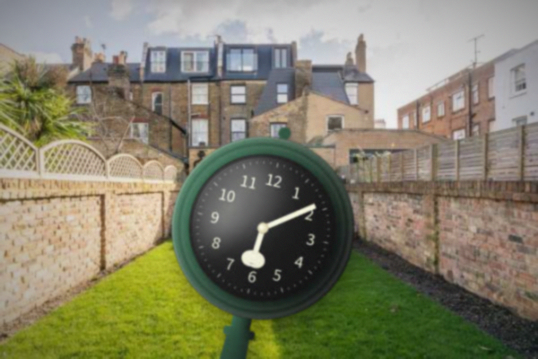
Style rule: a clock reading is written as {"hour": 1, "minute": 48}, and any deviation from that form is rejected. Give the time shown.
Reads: {"hour": 6, "minute": 9}
